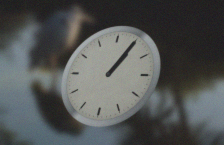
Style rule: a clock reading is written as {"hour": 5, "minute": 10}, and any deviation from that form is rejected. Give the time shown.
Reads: {"hour": 1, "minute": 5}
